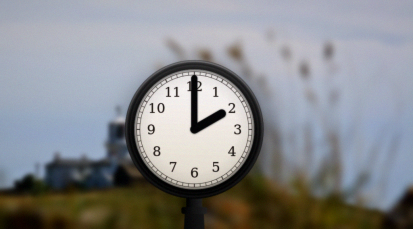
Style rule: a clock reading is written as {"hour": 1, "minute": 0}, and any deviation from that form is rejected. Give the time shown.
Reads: {"hour": 2, "minute": 0}
